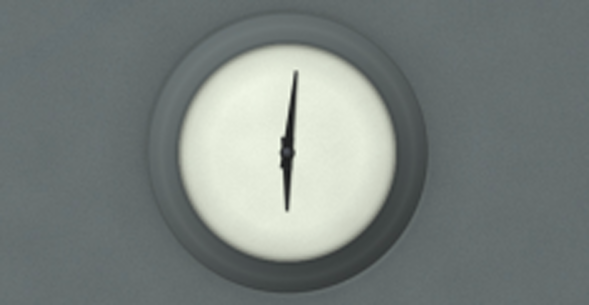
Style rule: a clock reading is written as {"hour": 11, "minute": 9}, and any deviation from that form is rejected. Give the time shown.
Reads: {"hour": 6, "minute": 1}
